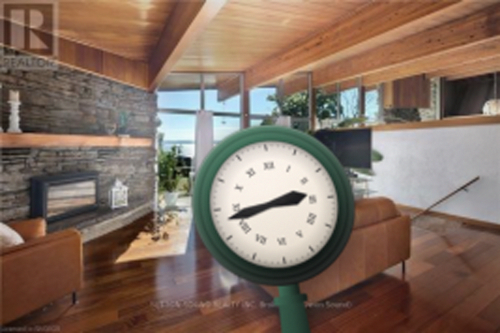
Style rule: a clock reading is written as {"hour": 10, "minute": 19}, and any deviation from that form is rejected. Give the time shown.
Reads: {"hour": 2, "minute": 43}
